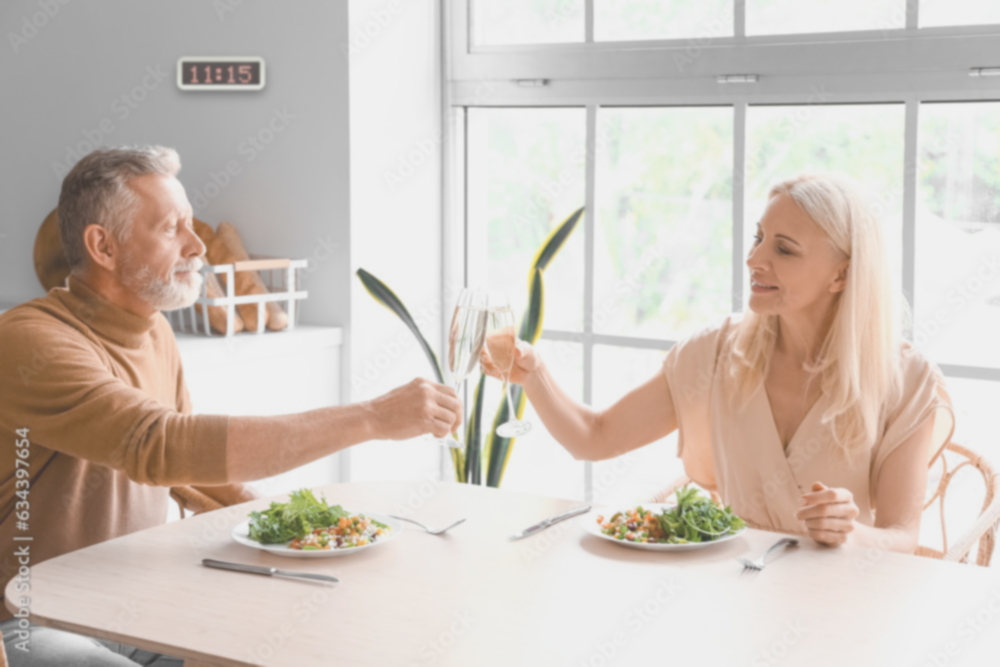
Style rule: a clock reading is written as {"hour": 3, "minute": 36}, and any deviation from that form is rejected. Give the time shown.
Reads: {"hour": 11, "minute": 15}
